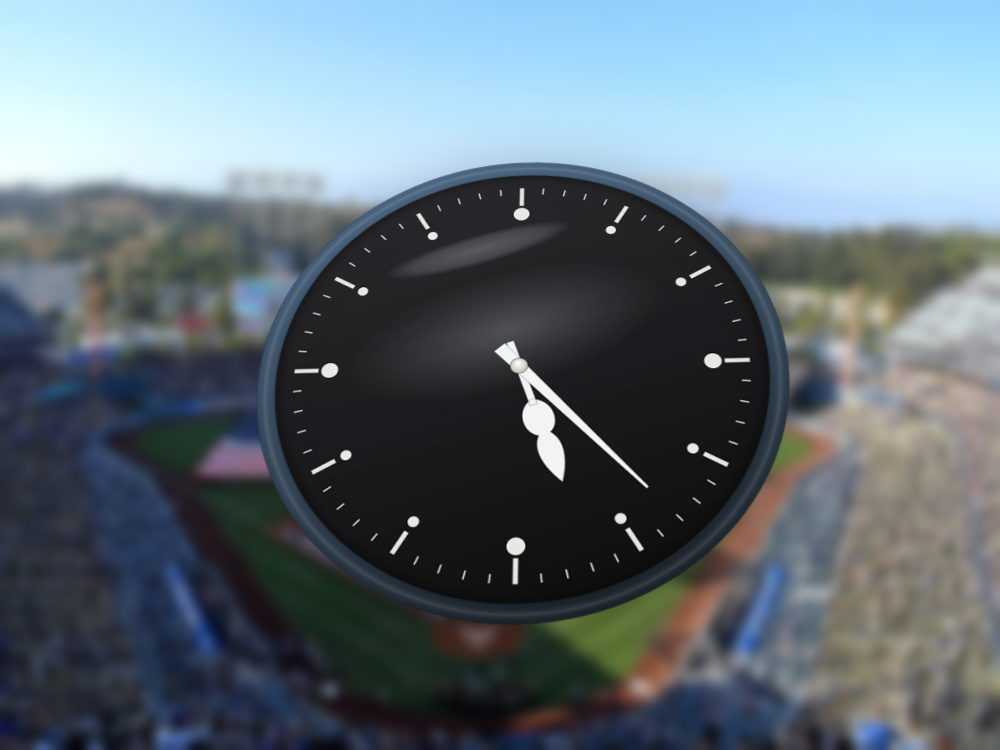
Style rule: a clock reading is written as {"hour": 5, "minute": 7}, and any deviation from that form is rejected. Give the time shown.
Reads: {"hour": 5, "minute": 23}
